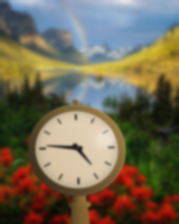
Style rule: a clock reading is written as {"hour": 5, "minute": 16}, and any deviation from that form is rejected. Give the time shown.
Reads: {"hour": 4, "minute": 46}
